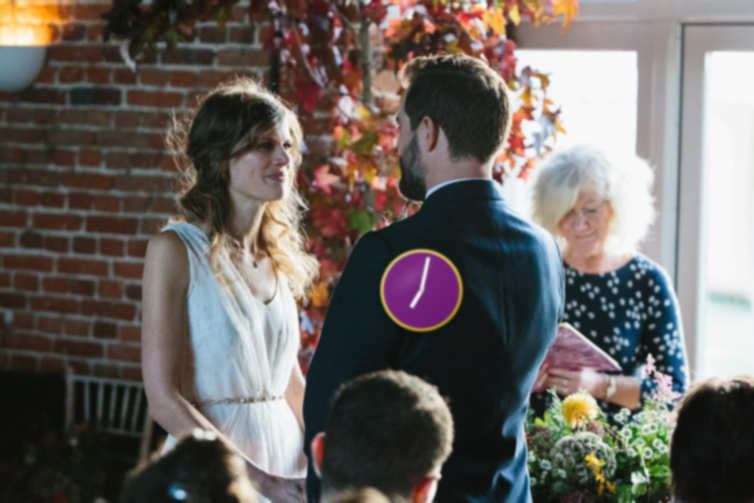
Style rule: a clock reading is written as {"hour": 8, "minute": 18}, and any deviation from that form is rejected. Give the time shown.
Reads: {"hour": 7, "minute": 2}
